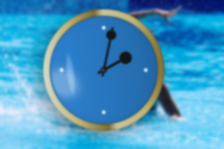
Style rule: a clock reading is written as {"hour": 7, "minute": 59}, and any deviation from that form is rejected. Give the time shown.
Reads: {"hour": 2, "minute": 2}
